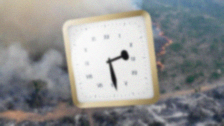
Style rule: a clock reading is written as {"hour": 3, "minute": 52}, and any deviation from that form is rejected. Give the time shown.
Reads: {"hour": 2, "minute": 29}
